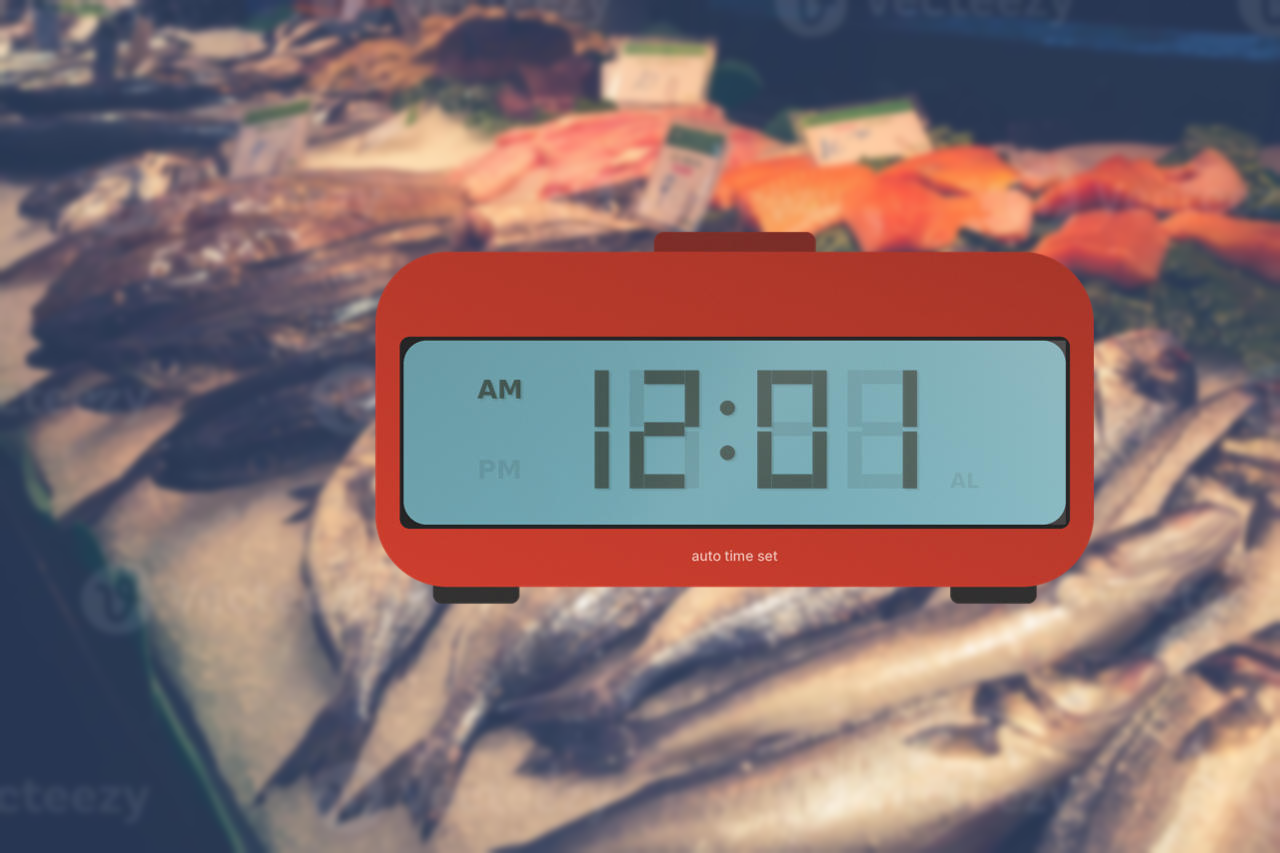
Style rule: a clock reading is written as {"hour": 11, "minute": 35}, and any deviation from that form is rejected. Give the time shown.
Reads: {"hour": 12, "minute": 1}
